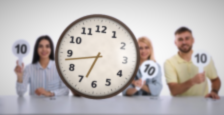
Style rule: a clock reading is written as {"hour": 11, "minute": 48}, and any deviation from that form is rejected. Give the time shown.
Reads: {"hour": 6, "minute": 43}
